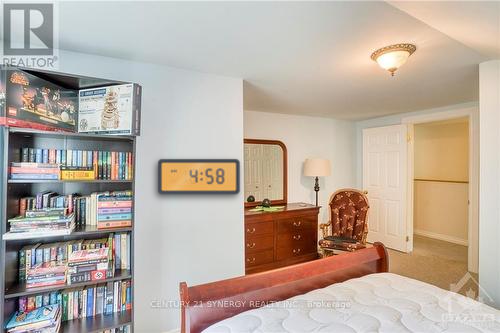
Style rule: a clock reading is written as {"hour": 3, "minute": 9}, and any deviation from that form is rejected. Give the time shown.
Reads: {"hour": 4, "minute": 58}
